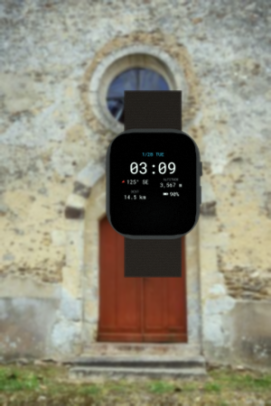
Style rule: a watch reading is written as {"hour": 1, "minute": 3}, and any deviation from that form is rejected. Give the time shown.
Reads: {"hour": 3, "minute": 9}
